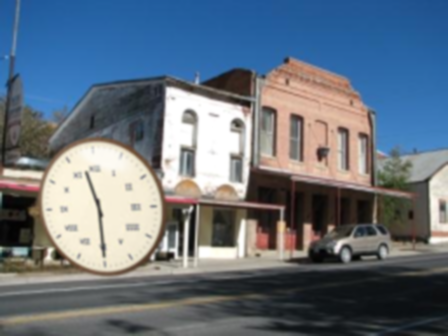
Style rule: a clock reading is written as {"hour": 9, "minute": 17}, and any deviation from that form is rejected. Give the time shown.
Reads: {"hour": 11, "minute": 30}
